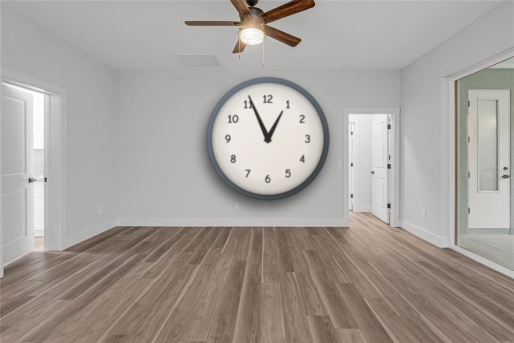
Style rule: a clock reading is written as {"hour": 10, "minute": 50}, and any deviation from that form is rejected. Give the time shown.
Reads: {"hour": 12, "minute": 56}
